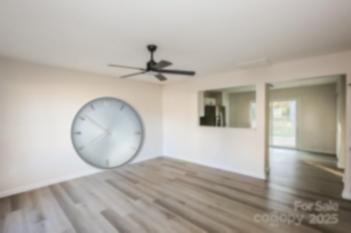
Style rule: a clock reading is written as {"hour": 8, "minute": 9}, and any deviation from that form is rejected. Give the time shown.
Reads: {"hour": 7, "minute": 51}
